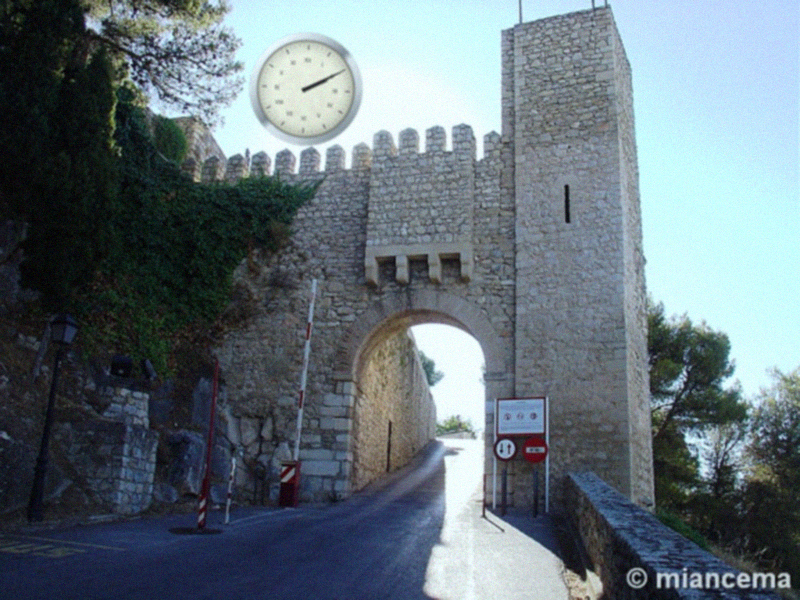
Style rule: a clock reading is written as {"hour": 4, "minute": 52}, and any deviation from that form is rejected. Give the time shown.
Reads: {"hour": 2, "minute": 10}
